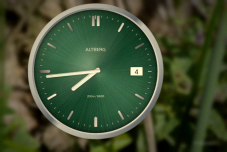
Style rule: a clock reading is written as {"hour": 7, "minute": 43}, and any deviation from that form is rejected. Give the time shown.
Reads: {"hour": 7, "minute": 44}
